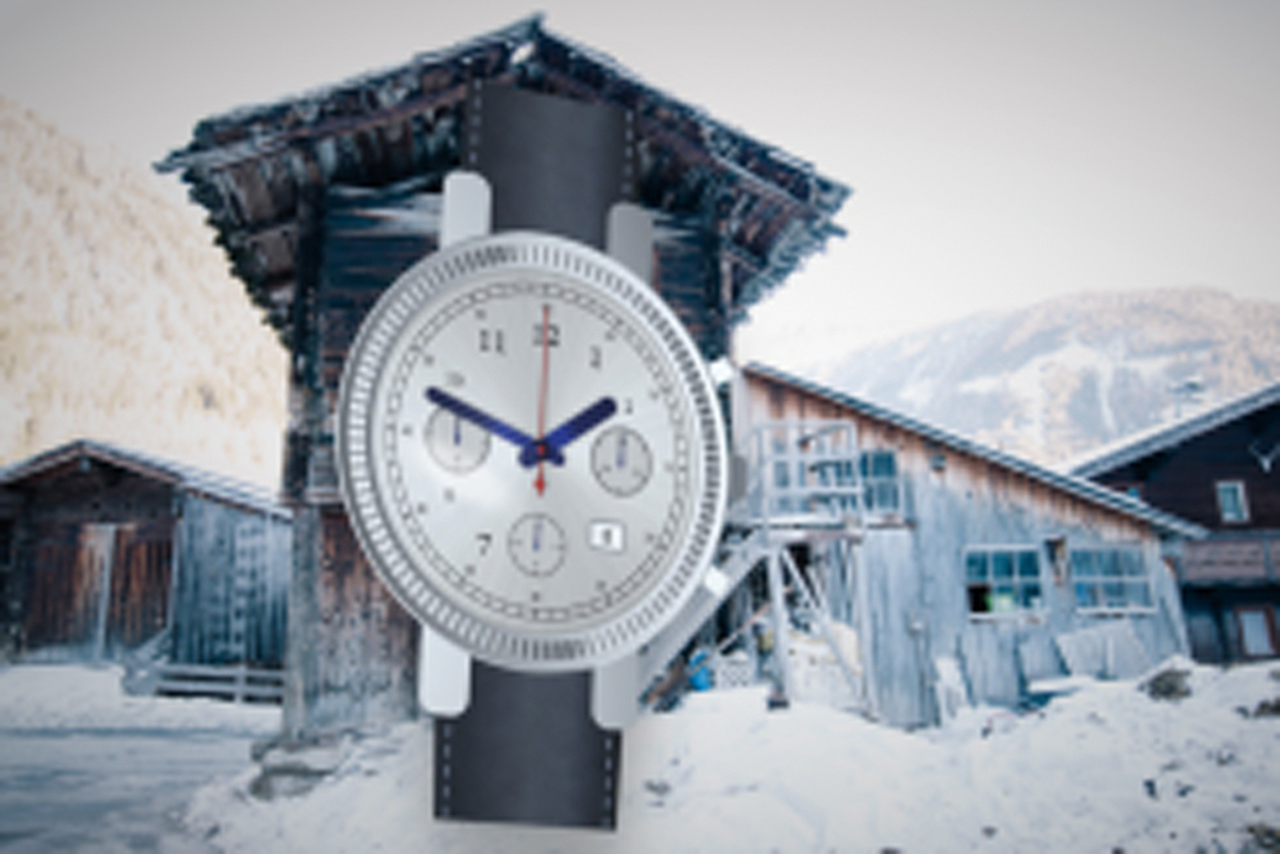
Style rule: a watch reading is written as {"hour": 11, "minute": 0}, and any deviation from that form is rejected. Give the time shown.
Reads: {"hour": 1, "minute": 48}
